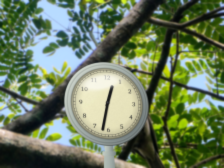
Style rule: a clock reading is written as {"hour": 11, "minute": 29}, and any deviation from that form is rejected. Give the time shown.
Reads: {"hour": 12, "minute": 32}
